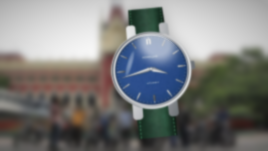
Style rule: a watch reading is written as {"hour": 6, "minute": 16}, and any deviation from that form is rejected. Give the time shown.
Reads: {"hour": 3, "minute": 43}
